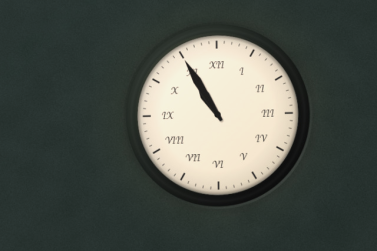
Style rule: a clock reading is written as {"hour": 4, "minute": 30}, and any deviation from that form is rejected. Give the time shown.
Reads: {"hour": 10, "minute": 55}
